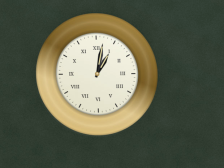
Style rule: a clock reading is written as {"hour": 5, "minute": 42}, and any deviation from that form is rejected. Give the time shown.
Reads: {"hour": 1, "minute": 2}
